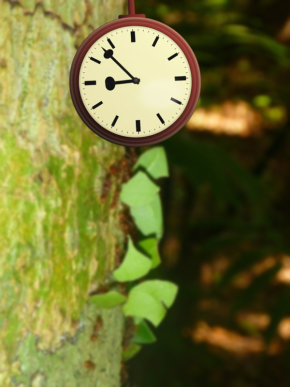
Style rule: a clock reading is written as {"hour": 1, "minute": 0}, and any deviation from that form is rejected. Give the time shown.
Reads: {"hour": 8, "minute": 53}
